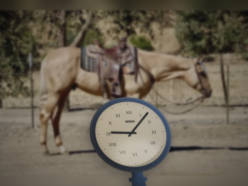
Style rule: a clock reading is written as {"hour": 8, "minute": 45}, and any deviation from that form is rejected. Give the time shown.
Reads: {"hour": 9, "minute": 7}
